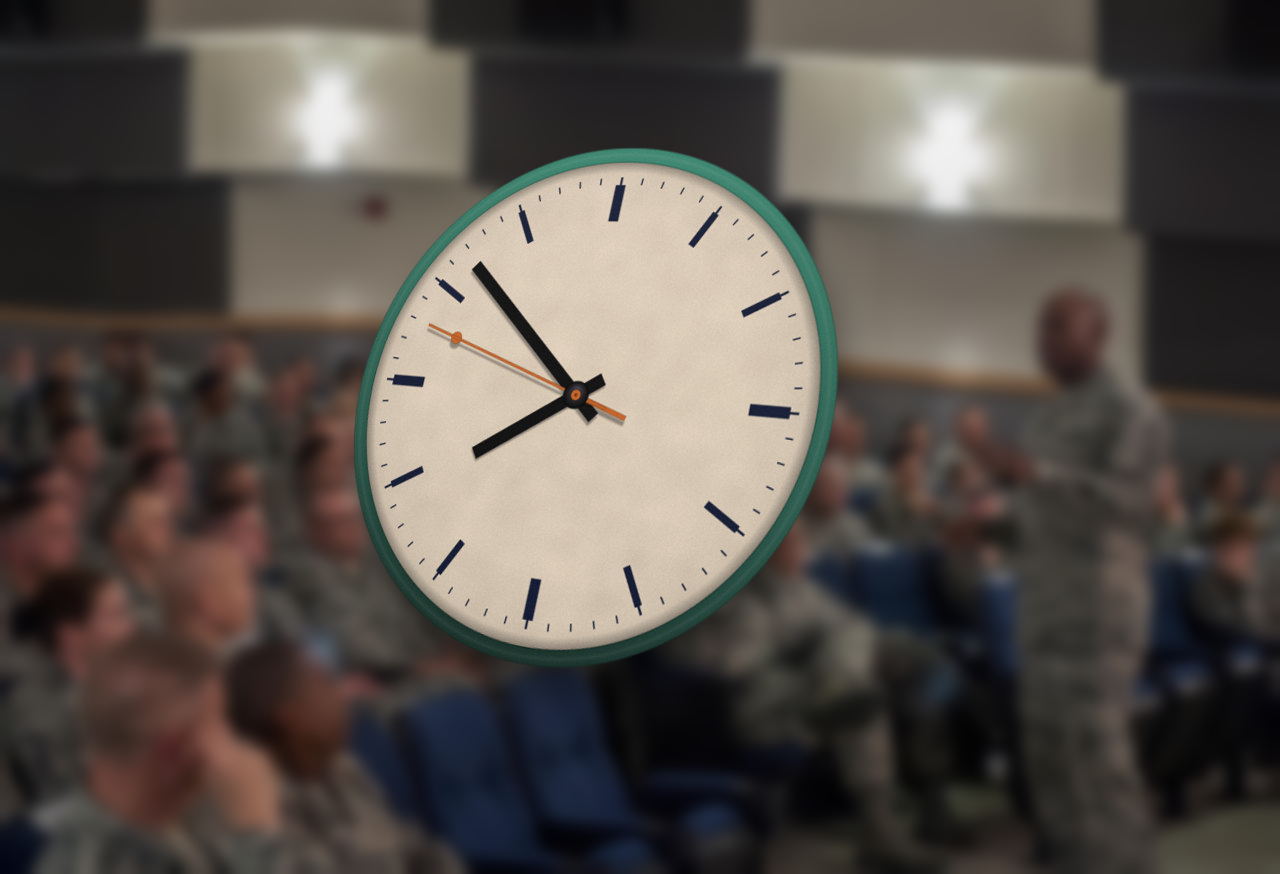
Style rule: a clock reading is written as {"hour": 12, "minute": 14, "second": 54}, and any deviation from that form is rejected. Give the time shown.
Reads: {"hour": 7, "minute": 51, "second": 48}
